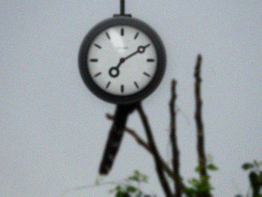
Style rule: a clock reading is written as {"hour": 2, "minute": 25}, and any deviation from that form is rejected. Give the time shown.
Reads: {"hour": 7, "minute": 10}
